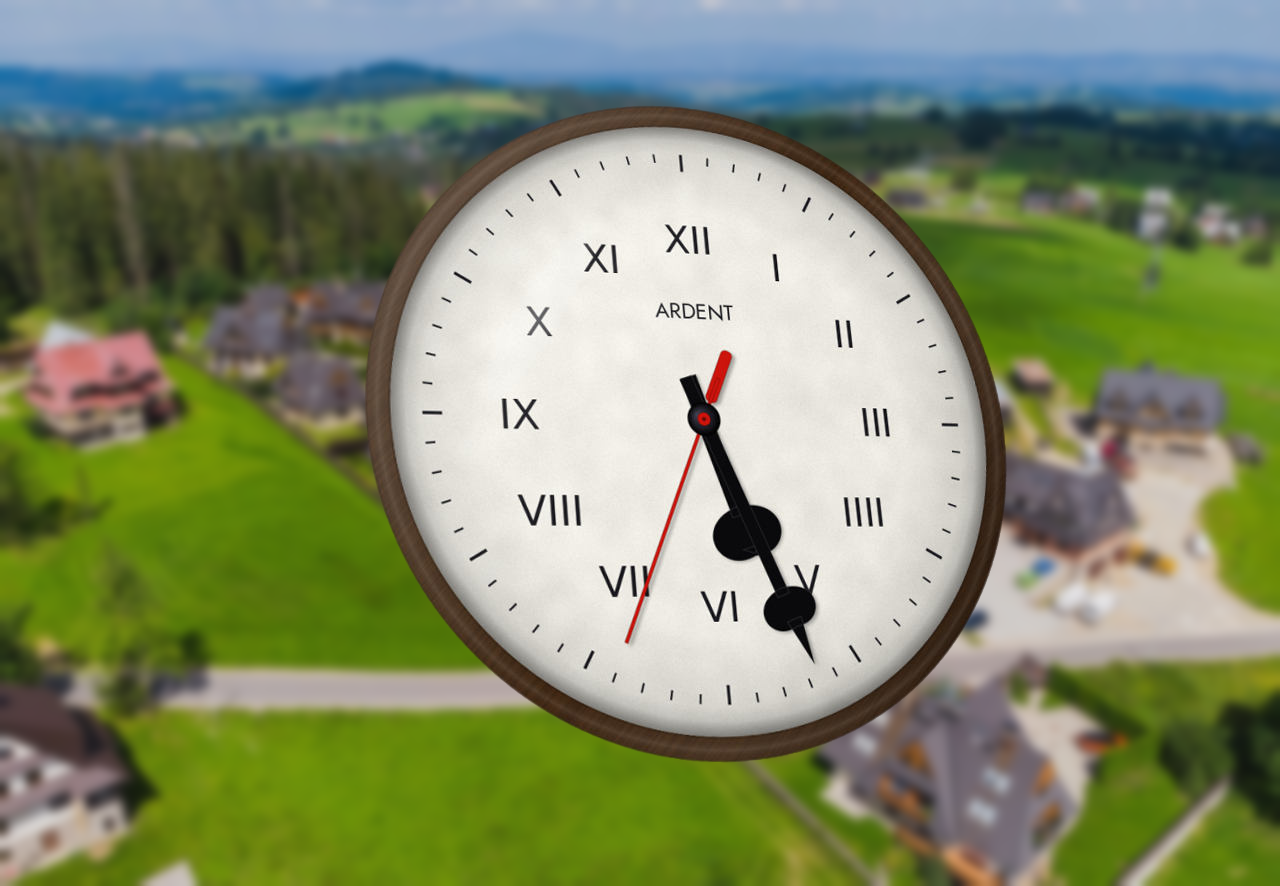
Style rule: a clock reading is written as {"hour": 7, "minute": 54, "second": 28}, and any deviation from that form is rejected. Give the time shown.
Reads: {"hour": 5, "minute": 26, "second": 34}
